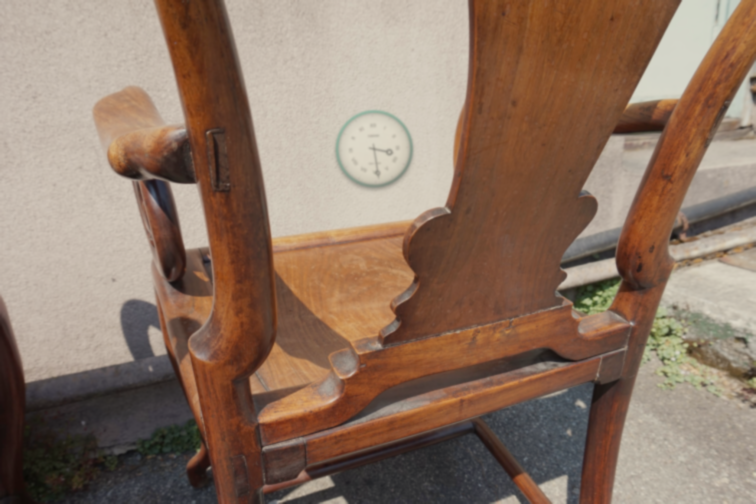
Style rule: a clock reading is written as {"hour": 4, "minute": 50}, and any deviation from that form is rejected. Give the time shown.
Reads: {"hour": 3, "minute": 29}
